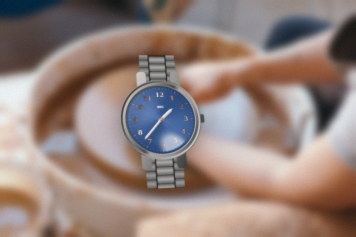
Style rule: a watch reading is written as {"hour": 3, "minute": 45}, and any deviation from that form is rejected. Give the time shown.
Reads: {"hour": 1, "minute": 37}
